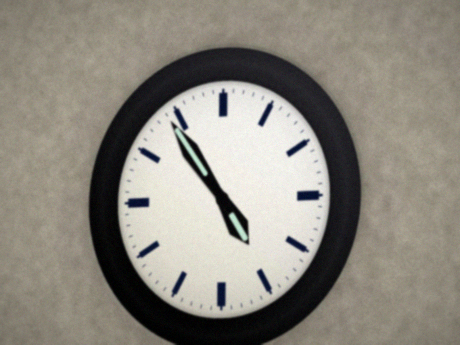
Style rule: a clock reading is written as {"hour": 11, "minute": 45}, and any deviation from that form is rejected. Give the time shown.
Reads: {"hour": 4, "minute": 54}
